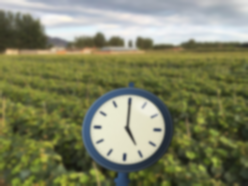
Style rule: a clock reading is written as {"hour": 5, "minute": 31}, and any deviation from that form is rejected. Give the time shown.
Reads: {"hour": 5, "minute": 0}
